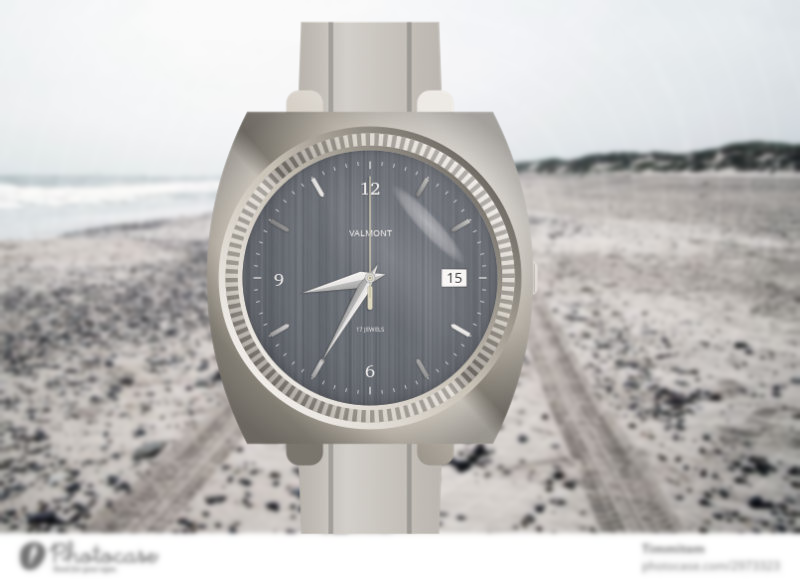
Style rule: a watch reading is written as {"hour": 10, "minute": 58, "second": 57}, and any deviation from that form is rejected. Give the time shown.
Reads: {"hour": 8, "minute": 35, "second": 0}
